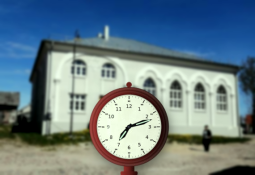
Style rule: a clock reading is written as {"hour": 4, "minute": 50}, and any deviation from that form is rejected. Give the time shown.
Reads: {"hour": 7, "minute": 12}
